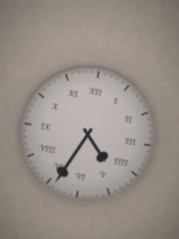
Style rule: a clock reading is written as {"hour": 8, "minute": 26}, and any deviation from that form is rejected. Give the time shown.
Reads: {"hour": 4, "minute": 34}
